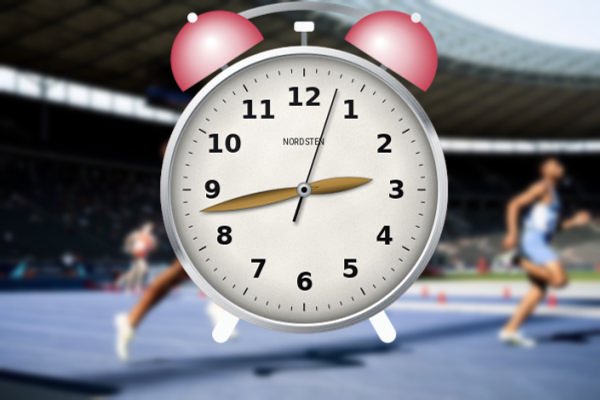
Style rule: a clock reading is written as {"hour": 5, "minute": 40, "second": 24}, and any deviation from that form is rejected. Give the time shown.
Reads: {"hour": 2, "minute": 43, "second": 3}
